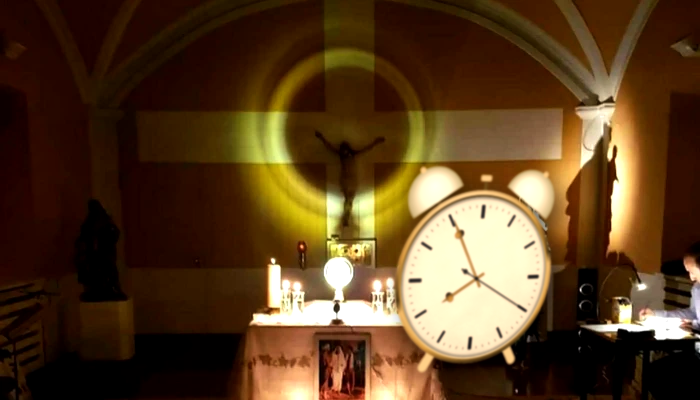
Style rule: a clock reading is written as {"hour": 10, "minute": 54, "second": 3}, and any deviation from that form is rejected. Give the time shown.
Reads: {"hour": 7, "minute": 55, "second": 20}
